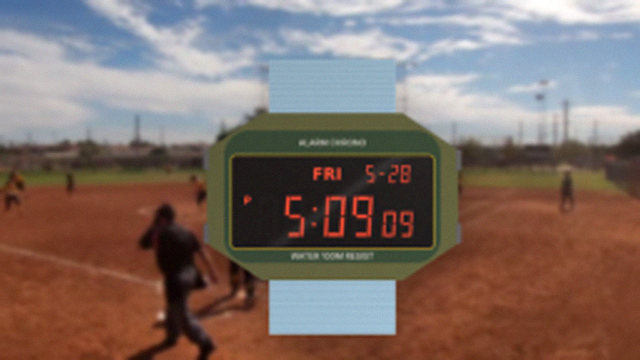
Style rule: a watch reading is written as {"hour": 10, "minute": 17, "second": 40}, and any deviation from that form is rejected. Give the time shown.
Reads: {"hour": 5, "minute": 9, "second": 9}
